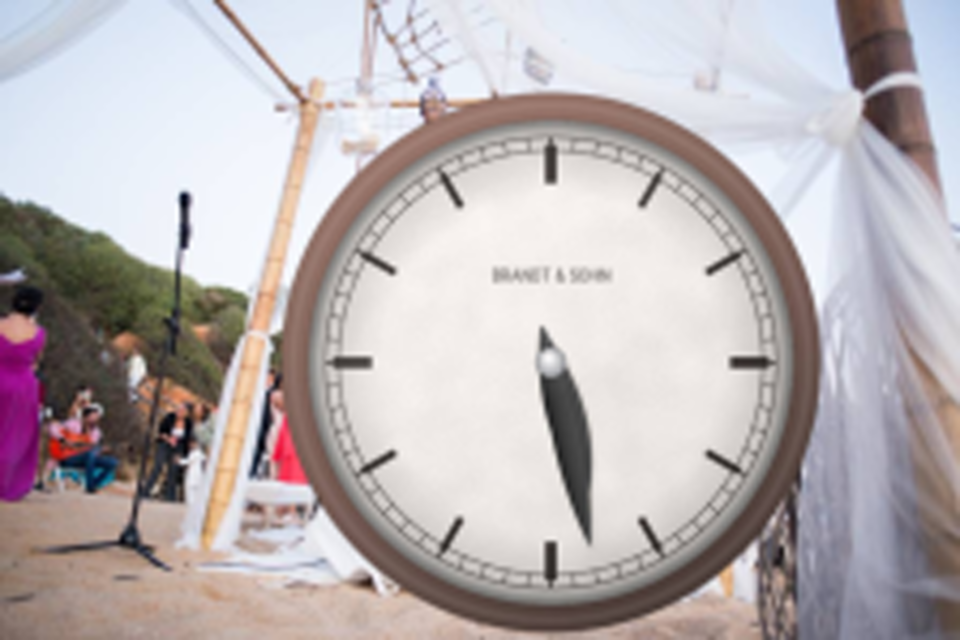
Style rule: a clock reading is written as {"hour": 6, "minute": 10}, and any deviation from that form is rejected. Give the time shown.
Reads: {"hour": 5, "minute": 28}
